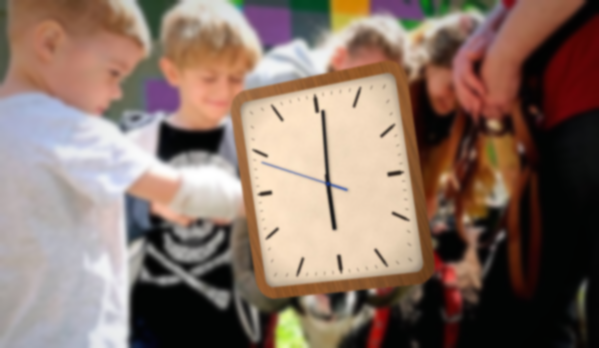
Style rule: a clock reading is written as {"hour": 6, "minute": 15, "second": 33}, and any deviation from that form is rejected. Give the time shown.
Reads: {"hour": 6, "minute": 0, "second": 49}
